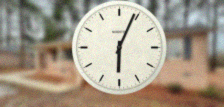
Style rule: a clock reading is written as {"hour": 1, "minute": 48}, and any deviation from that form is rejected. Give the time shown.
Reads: {"hour": 6, "minute": 4}
